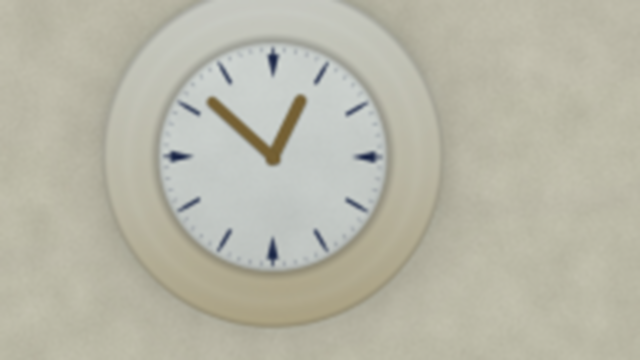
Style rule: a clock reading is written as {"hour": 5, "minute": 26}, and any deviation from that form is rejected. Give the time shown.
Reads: {"hour": 12, "minute": 52}
